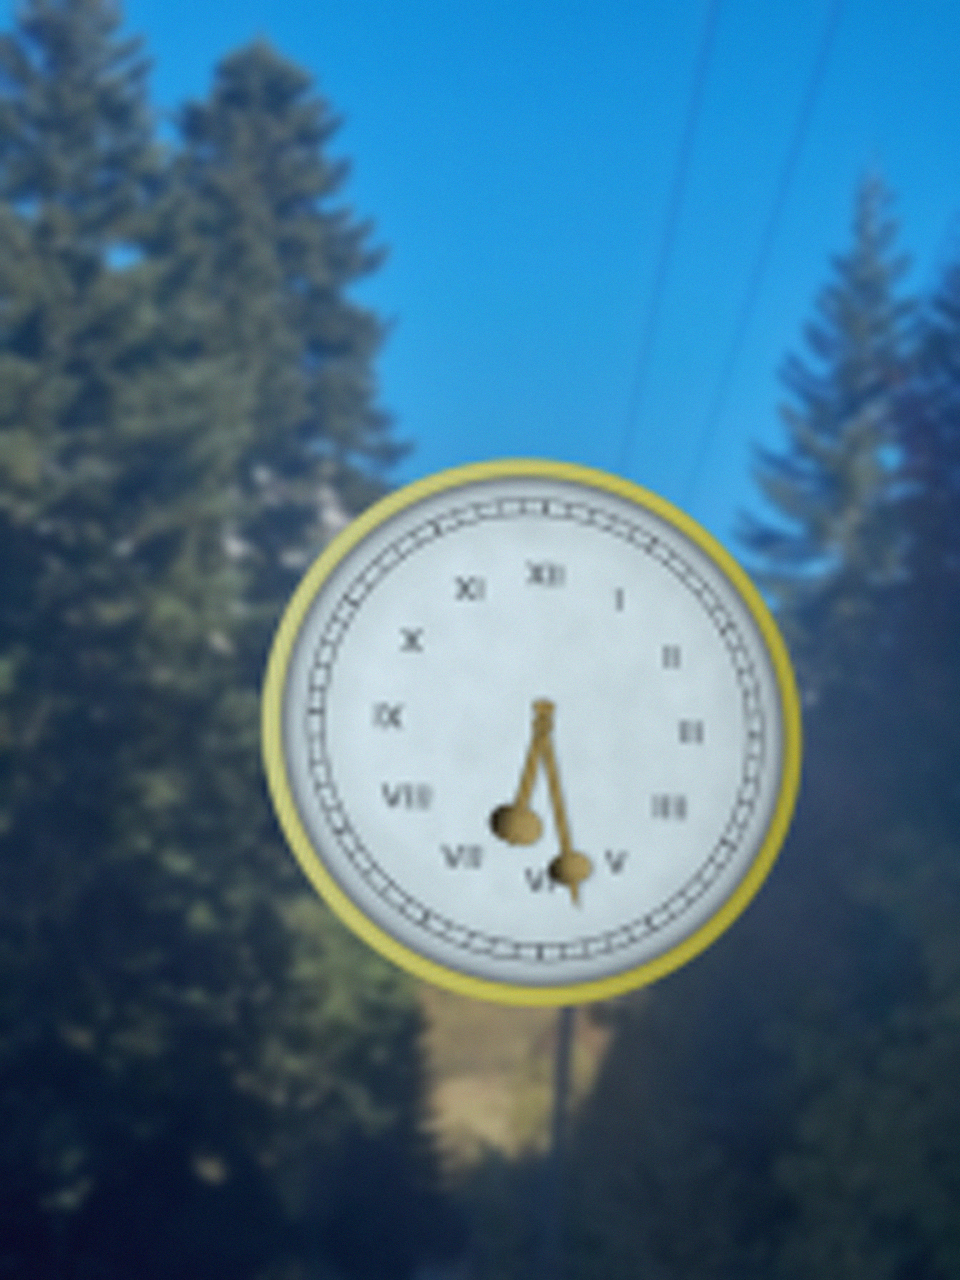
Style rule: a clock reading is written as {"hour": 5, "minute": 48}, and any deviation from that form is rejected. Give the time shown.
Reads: {"hour": 6, "minute": 28}
